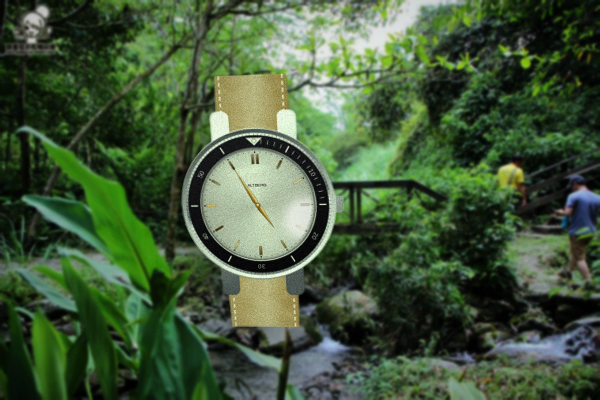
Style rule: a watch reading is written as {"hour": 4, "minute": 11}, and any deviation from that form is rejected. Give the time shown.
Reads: {"hour": 4, "minute": 55}
